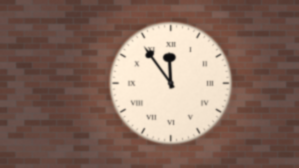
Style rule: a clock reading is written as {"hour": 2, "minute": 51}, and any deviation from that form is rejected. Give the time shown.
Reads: {"hour": 11, "minute": 54}
